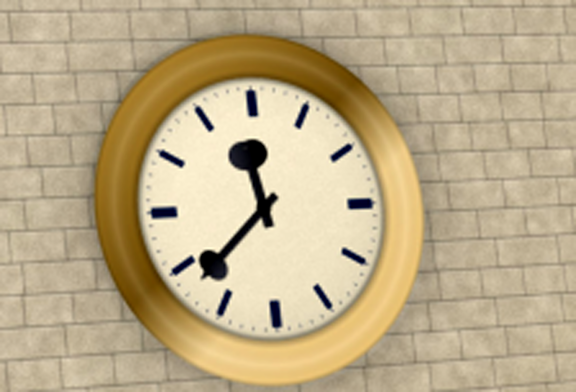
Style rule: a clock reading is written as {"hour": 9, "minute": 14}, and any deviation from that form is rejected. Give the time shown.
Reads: {"hour": 11, "minute": 38}
